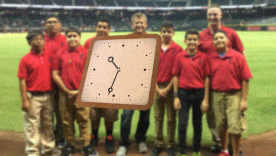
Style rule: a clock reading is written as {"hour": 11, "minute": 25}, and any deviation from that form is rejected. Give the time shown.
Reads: {"hour": 10, "minute": 32}
